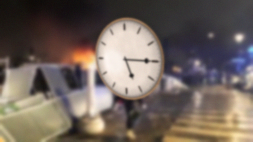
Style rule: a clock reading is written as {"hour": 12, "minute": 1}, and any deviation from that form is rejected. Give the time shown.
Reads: {"hour": 5, "minute": 15}
